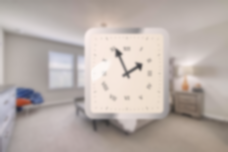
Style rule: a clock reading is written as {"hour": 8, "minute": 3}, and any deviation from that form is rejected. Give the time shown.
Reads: {"hour": 1, "minute": 56}
